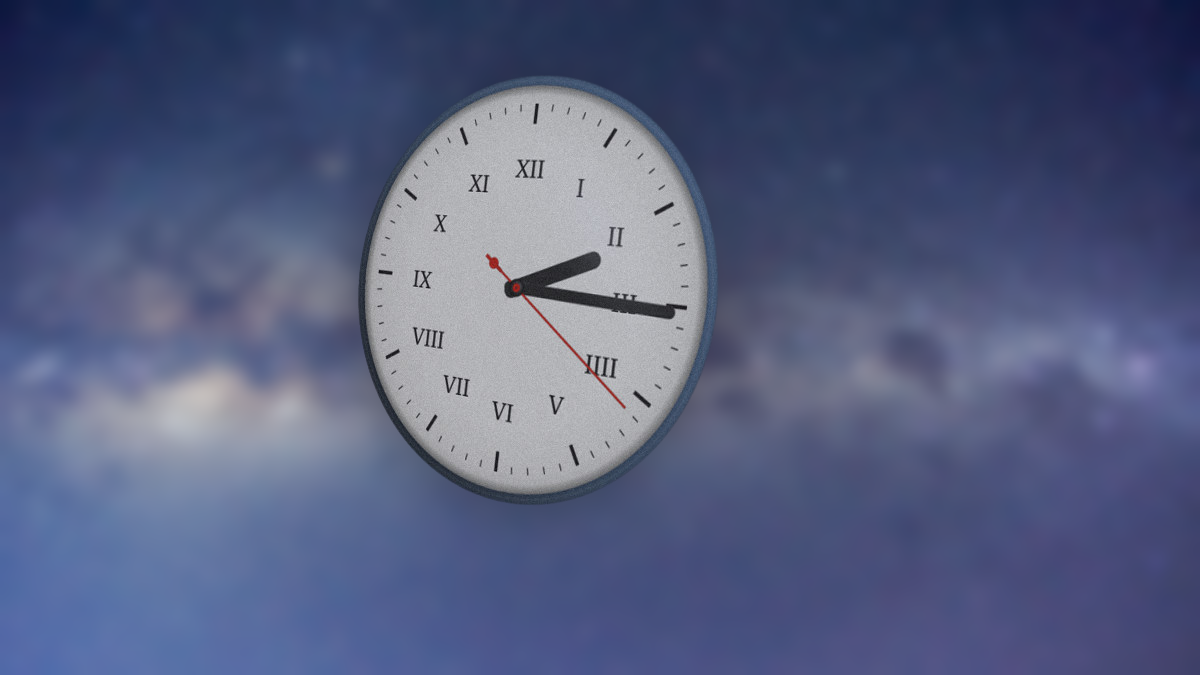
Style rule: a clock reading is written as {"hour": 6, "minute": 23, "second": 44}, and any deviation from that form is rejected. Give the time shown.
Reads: {"hour": 2, "minute": 15, "second": 21}
